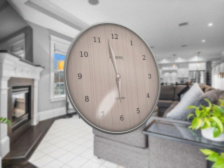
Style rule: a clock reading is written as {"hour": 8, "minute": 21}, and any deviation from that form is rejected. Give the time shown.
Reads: {"hour": 5, "minute": 58}
